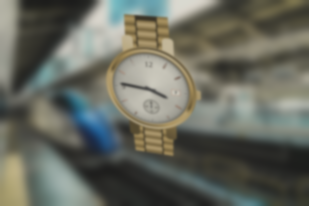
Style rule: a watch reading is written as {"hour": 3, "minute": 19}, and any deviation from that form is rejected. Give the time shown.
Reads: {"hour": 3, "minute": 46}
